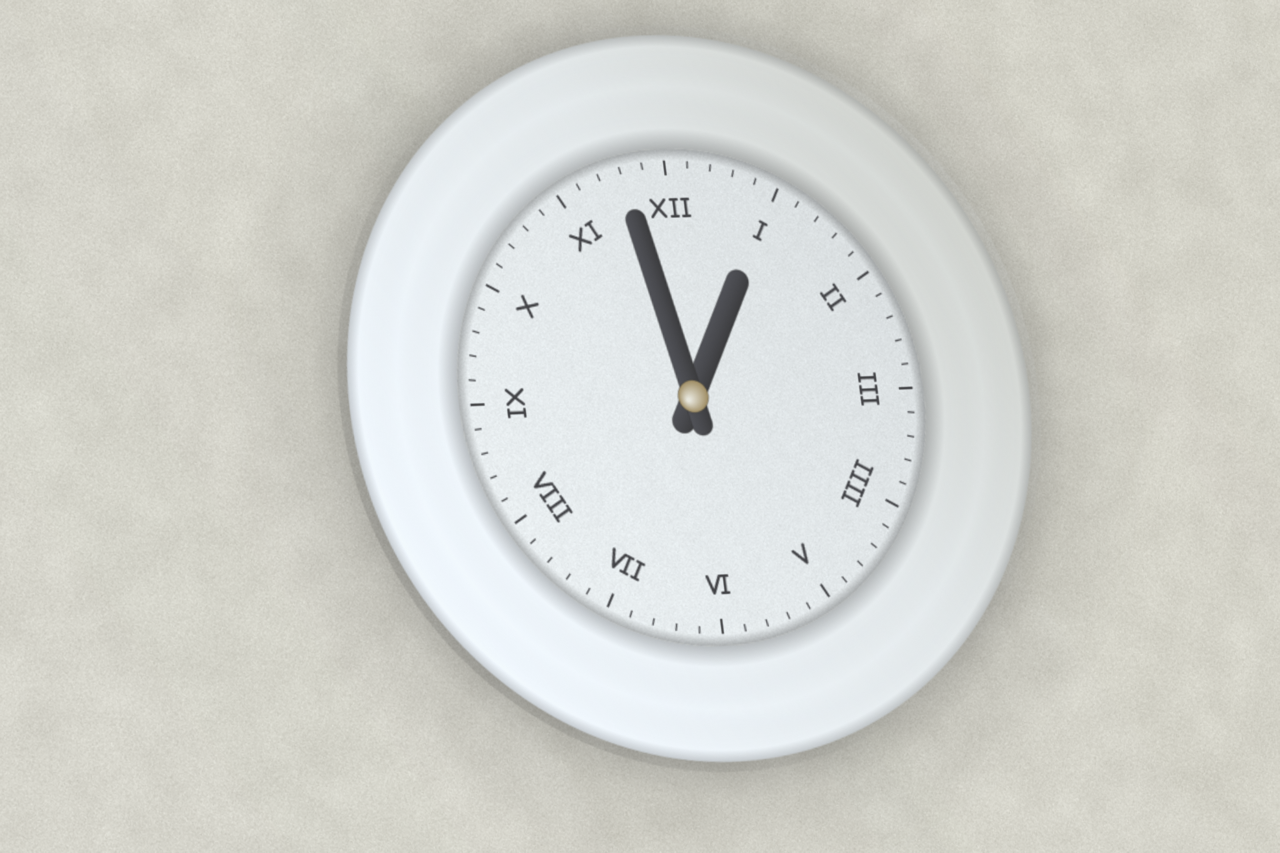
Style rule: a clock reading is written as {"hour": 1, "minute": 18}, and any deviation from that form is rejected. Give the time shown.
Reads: {"hour": 12, "minute": 58}
